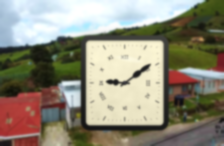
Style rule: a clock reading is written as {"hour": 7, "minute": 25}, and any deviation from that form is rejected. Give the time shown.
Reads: {"hour": 9, "minute": 9}
